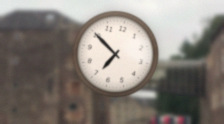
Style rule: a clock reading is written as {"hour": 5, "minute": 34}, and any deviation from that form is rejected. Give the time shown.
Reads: {"hour": 6, "minute": 50}
